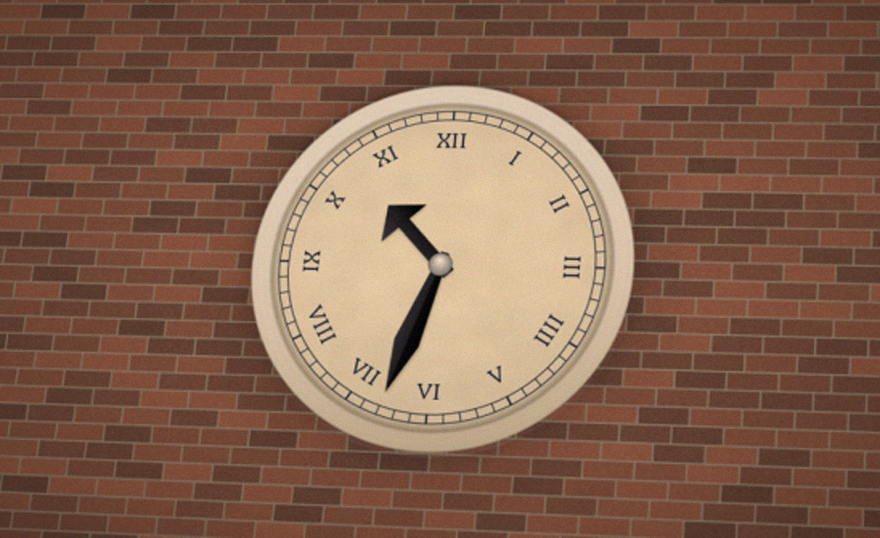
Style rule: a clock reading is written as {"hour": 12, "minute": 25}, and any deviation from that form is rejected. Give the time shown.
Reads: {"hour": 10, "minute": 33}
